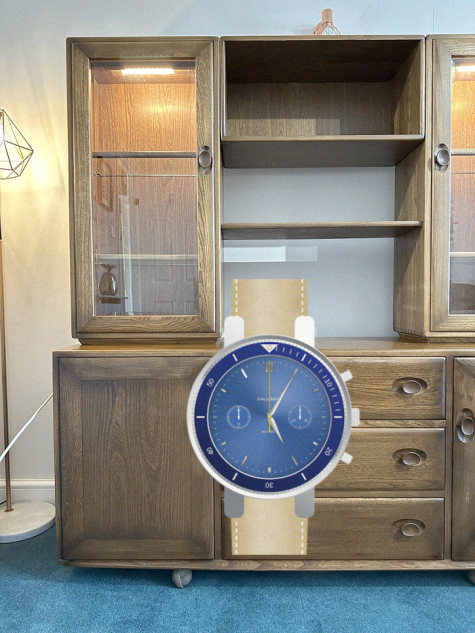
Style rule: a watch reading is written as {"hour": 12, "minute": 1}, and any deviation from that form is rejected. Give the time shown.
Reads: {"hour": 5, "minute": 5}
